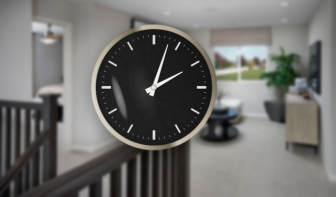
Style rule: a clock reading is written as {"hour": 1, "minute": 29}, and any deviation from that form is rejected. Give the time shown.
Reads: {"hour": 2, "minute": 3}
